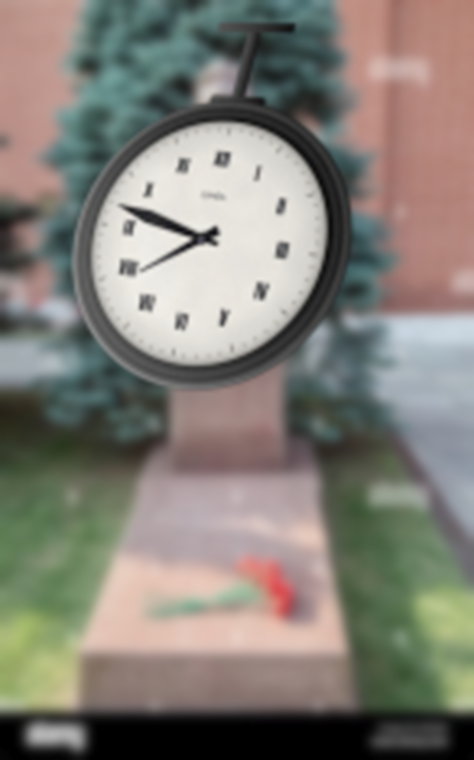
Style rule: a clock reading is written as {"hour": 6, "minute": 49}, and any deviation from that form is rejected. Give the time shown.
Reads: {"hour": 7, "minute": 47}
